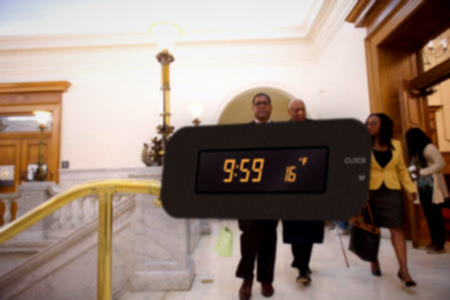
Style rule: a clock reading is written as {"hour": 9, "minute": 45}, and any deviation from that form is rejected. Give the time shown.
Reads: {"hour": 9, "minute": 59}
